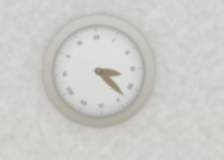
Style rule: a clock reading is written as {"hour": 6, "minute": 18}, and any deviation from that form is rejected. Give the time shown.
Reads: {"hour": 3, "minute": 23}
